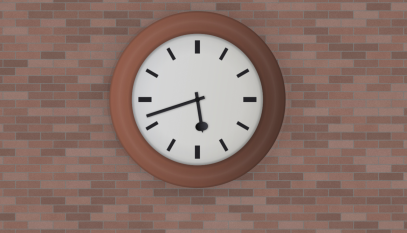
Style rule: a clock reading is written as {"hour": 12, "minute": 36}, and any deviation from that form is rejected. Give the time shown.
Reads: {"hour": 5, "minute": 42}
